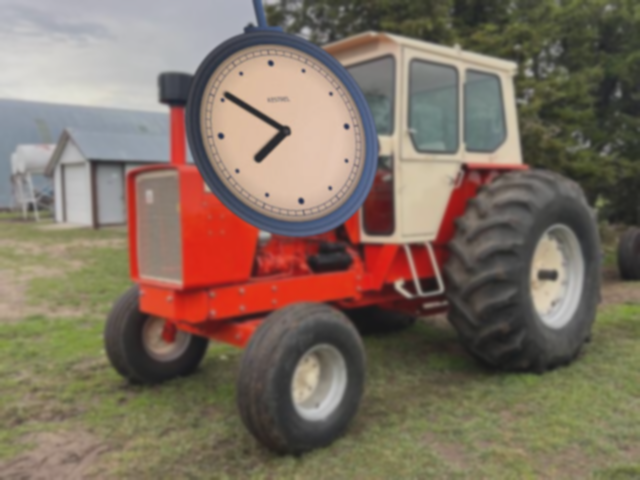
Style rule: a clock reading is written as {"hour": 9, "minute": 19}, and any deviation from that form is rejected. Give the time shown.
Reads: {"hour": 7, "minute": 51}
